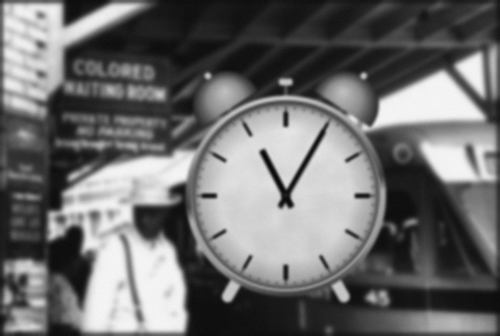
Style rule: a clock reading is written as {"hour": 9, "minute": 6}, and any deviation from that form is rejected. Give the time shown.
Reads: {"hour": 11, "minute": 5}
